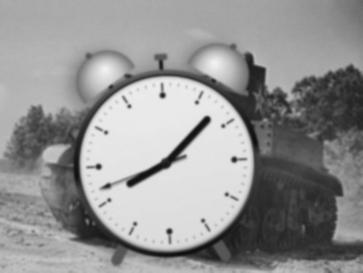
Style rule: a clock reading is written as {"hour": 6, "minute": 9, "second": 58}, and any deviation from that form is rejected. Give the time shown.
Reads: {"hour": 8, "minute": 7, "second": 42}
